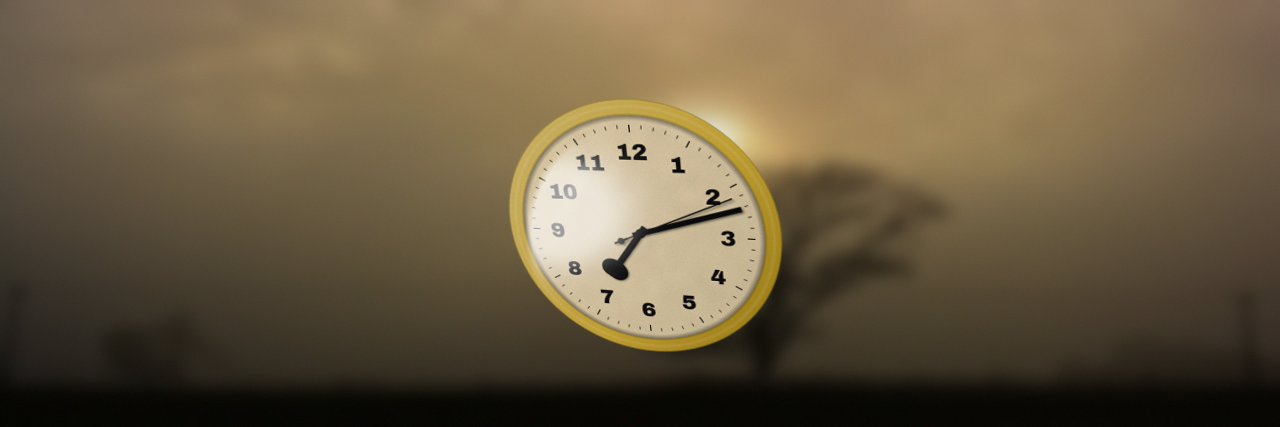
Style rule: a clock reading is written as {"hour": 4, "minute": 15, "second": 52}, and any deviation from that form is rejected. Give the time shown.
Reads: {"hour": 7, "minute": 12, "second": 11}
